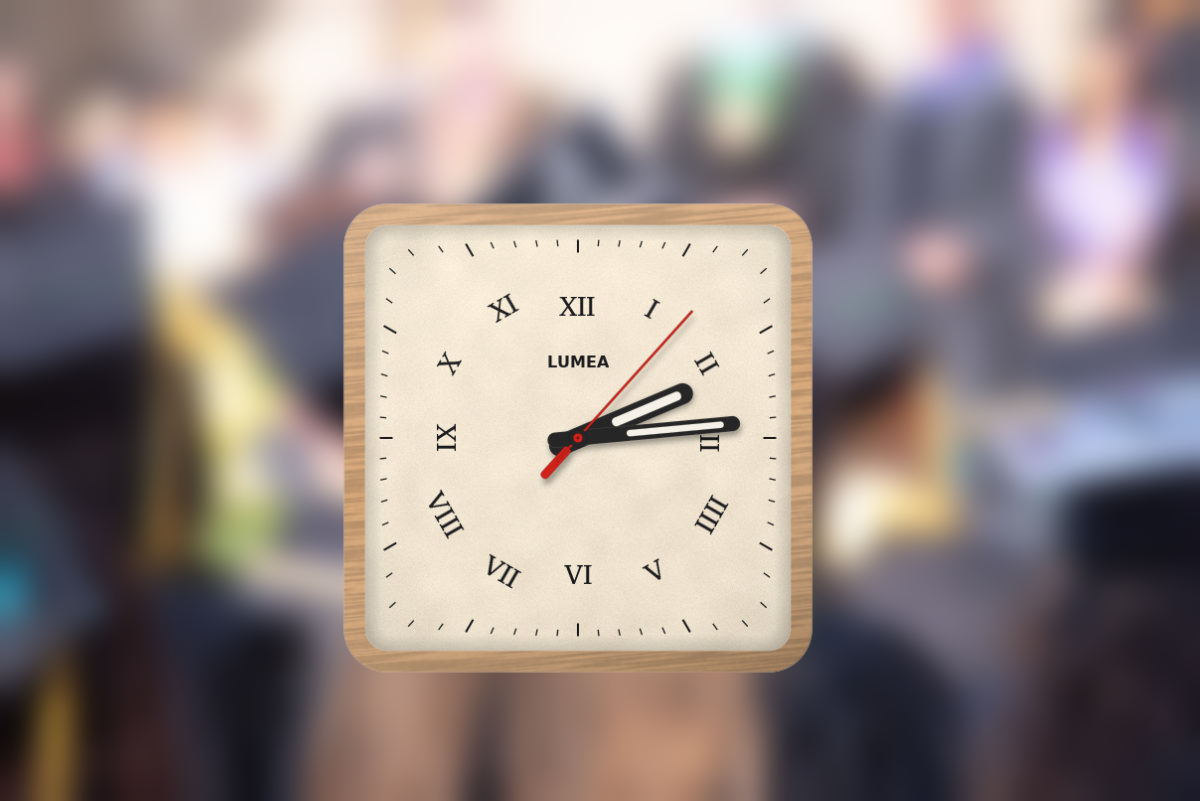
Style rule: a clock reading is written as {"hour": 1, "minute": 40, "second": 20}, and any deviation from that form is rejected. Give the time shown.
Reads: {"hour": 2, "minute": 14, "second": 7}
